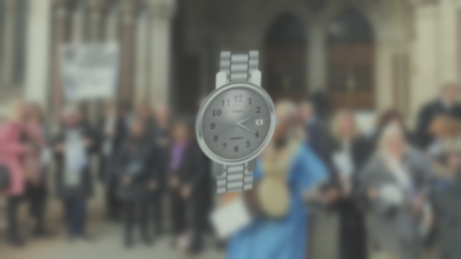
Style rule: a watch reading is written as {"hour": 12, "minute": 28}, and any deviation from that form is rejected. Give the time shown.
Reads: {"hour": 2, "minute": 20}
